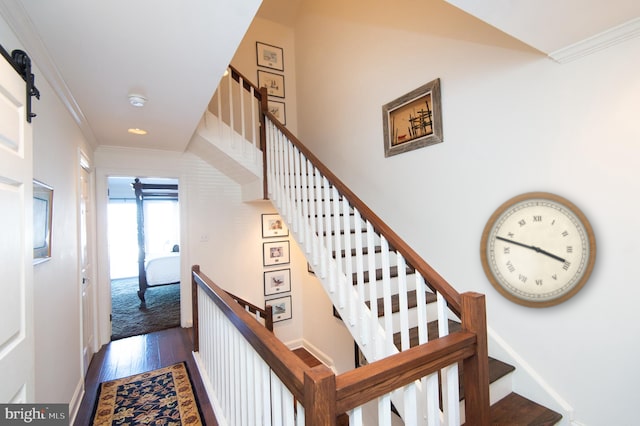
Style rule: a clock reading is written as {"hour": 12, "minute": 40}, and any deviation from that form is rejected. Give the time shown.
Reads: {"hour": 3, "minute": 48}
